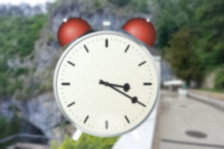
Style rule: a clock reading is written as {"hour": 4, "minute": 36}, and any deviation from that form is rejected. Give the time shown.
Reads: {"hour": 3, "minute": 20}
